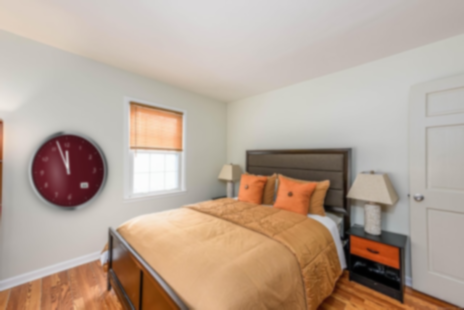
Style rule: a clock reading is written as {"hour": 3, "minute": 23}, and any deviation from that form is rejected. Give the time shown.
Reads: {"hour": 11, "minute": 57}
